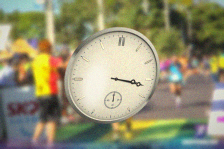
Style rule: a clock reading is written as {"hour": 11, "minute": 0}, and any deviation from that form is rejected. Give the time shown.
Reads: {"hour": 3, "minute": 17}
